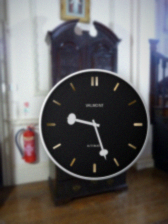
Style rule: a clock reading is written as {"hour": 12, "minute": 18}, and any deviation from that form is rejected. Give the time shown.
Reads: {"hour": 9, "minute": 27}
